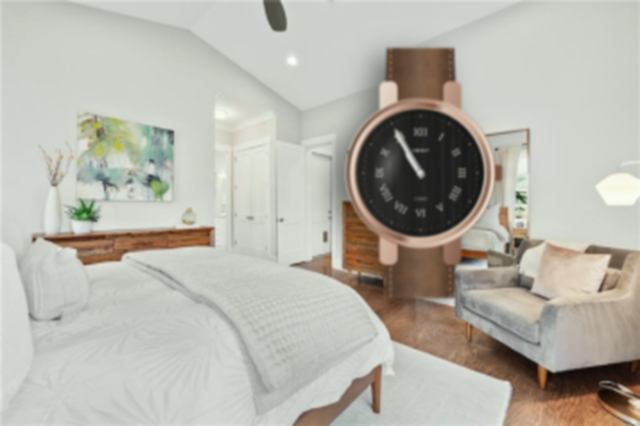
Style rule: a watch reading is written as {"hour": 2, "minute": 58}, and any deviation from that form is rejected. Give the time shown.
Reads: {"hour": 10, "minute": 55}
